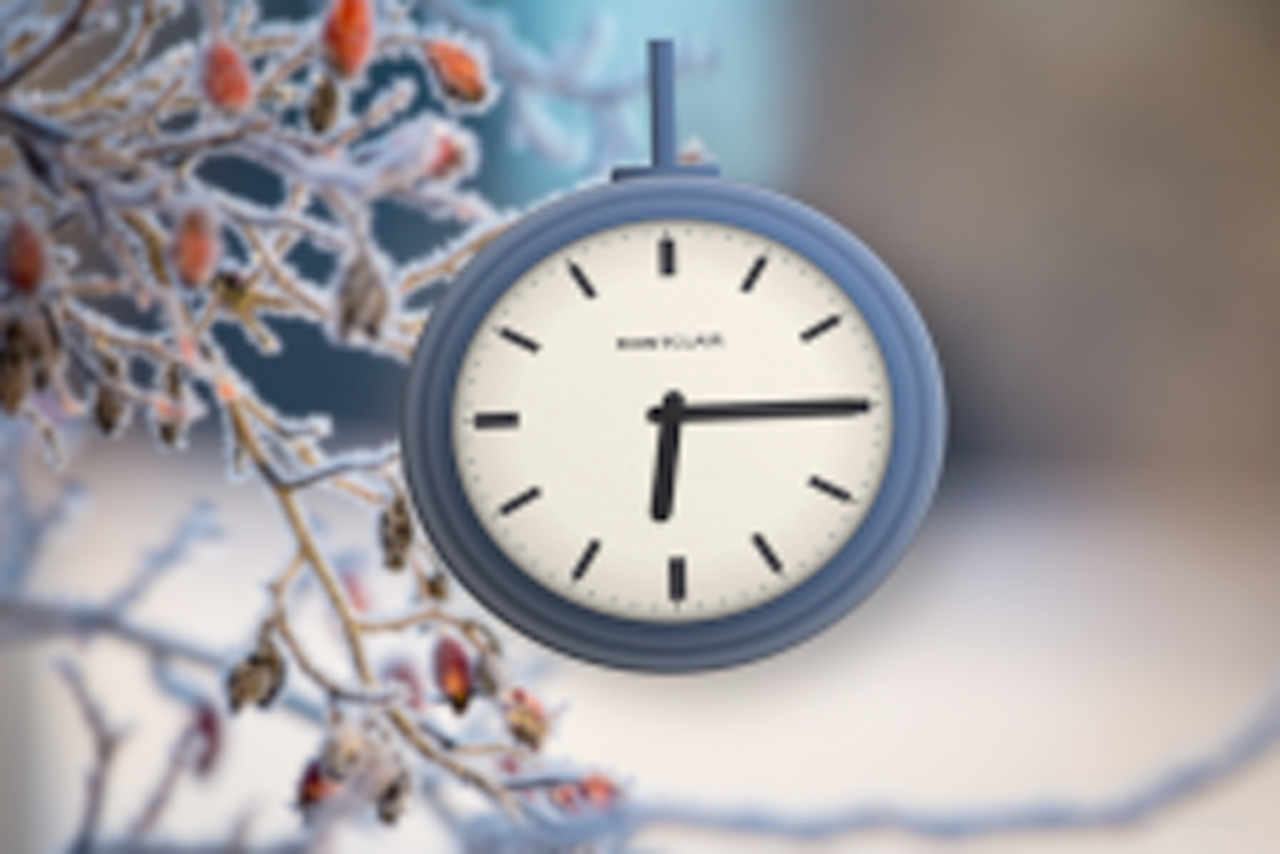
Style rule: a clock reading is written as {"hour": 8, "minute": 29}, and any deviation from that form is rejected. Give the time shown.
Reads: {"hour": 6, "minute": 15}
